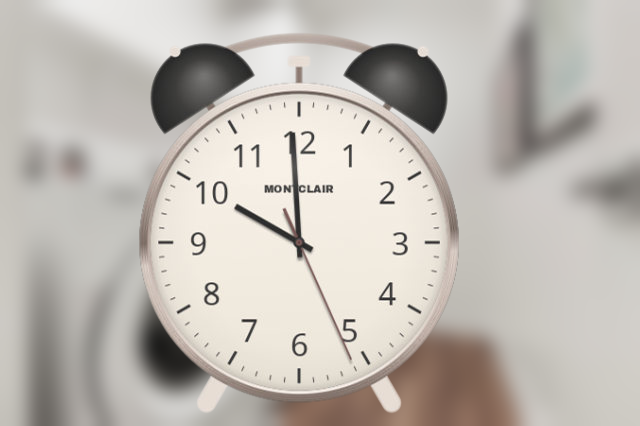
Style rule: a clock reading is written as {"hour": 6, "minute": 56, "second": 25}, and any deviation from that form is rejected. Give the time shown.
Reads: {"hour": 9, "minute": 59, "second": 26}
